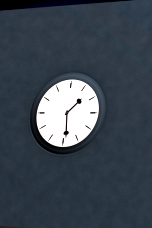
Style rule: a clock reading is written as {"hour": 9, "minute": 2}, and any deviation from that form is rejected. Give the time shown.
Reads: {"hour": 1, "minute": 29}
